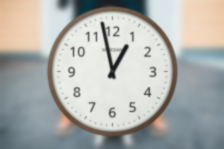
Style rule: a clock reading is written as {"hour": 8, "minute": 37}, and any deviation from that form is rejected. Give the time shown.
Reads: {"hour": 12, "minute": 58}
